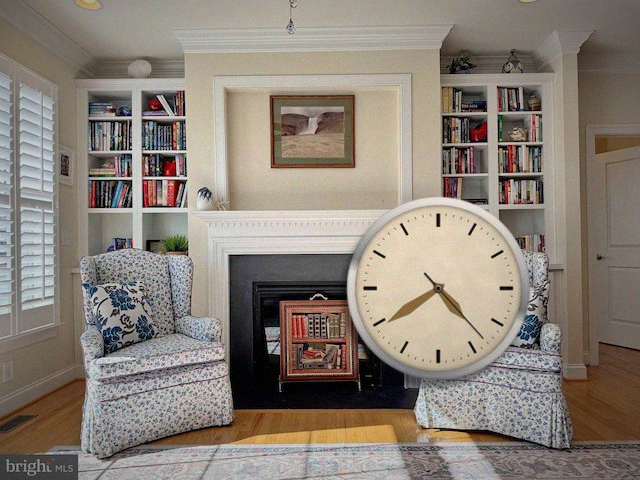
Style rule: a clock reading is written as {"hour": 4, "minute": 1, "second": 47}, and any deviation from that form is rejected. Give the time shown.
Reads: {"hour": 4, "minute": 39, "second": 23}
